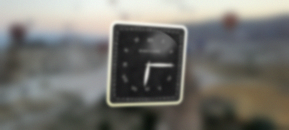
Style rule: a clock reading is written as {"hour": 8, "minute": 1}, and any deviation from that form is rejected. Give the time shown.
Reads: {"hour": 6, "minute": 15}
